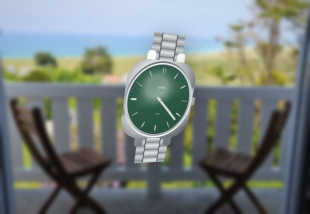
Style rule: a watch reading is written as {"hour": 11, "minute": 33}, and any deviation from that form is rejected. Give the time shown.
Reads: {"hour": 4, "minute": 22}
